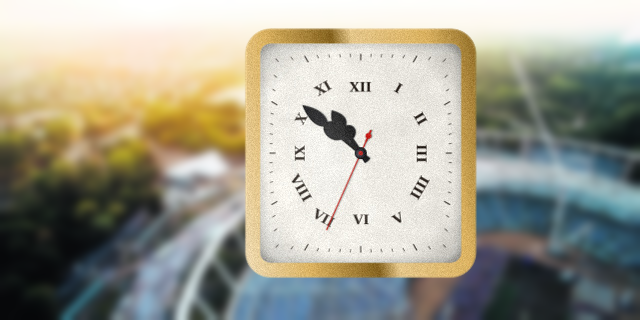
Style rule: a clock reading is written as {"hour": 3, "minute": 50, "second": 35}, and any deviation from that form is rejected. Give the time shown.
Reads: {"hour": 10, "minute": 51, "second": 34}
